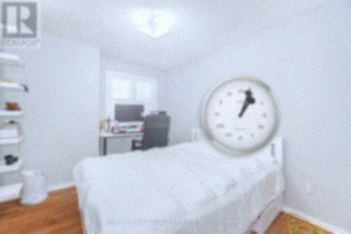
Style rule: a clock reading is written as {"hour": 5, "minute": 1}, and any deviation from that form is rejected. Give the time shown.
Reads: {"hour": 1, "minute": 3}
